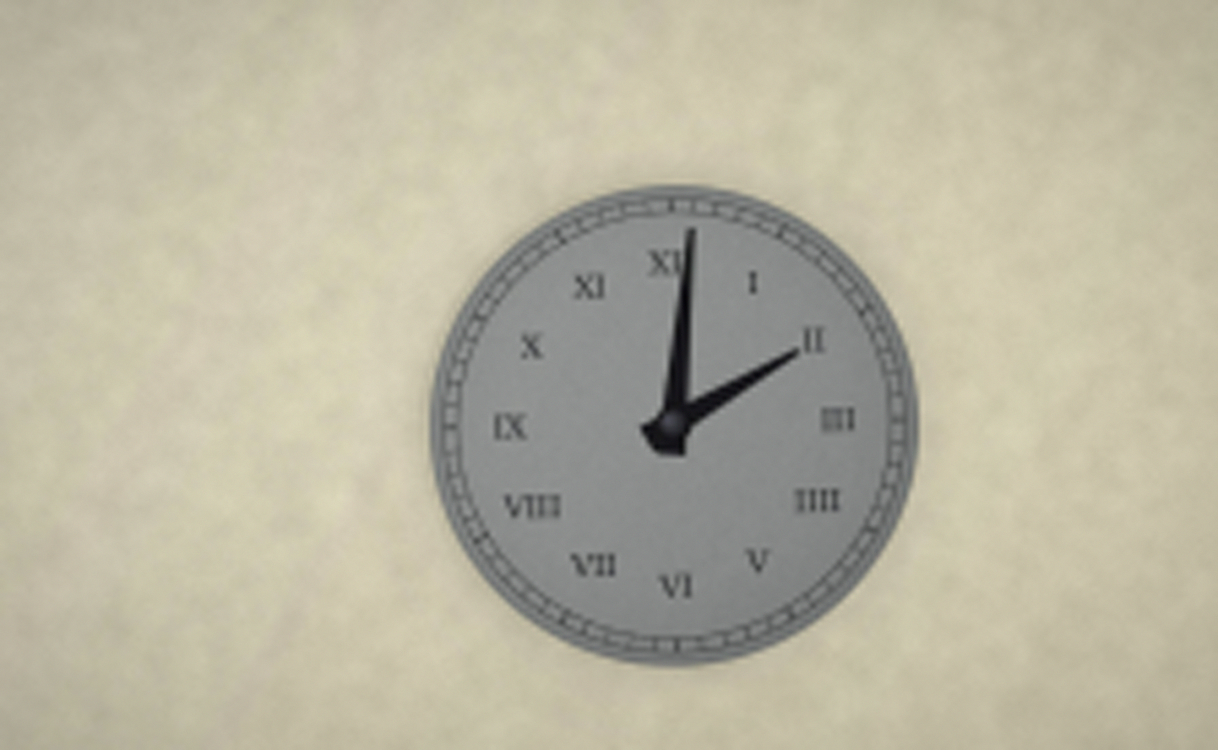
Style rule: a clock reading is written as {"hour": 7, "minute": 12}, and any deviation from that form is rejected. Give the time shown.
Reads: {"hour": 2, "minute": 1}
